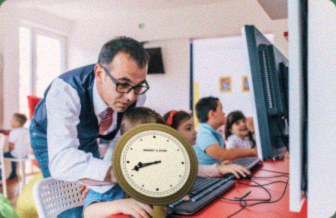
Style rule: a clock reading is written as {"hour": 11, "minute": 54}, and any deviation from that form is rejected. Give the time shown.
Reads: {"hour": 8, "minute": 42}
